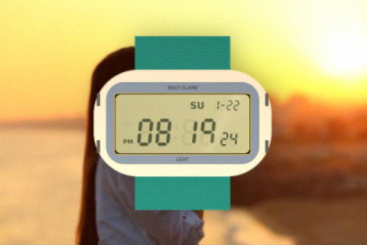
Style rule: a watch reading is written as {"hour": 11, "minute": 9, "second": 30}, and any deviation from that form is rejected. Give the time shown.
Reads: {"hour": 8, "minute": 19, "second": 24}
